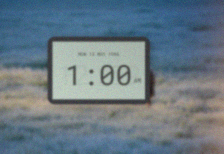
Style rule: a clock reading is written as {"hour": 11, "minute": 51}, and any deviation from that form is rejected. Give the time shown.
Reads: {"hour": 1, "minute": 0}
